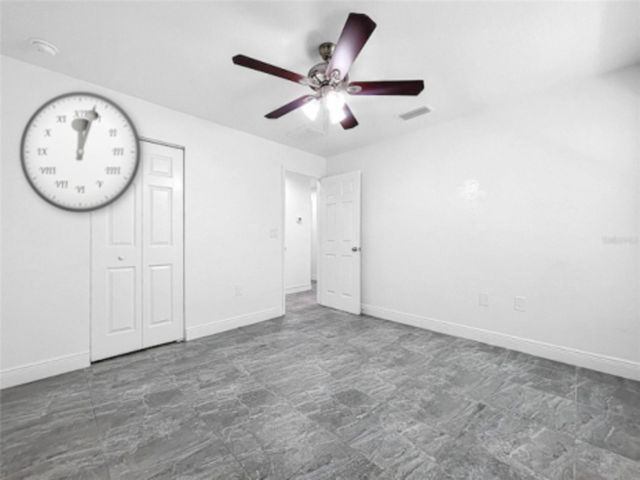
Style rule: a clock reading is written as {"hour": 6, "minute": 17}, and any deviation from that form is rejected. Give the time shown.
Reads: {"hour": 12, "minute": 3}
